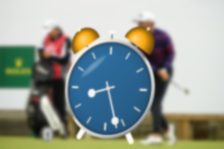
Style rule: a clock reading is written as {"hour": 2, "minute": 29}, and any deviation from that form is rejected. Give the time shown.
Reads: {"hour": 8, "minute": 27}
